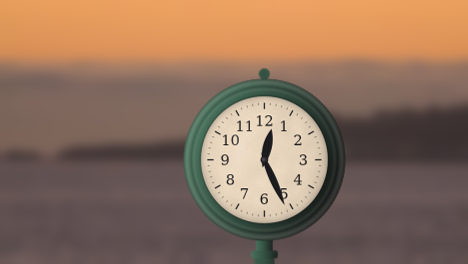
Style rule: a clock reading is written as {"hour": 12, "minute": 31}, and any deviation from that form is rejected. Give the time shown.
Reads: {"hour": 12, "minute": 26}
